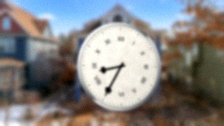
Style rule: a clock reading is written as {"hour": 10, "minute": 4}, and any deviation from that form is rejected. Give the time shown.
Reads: {"hour": 8, "minute": 35}
